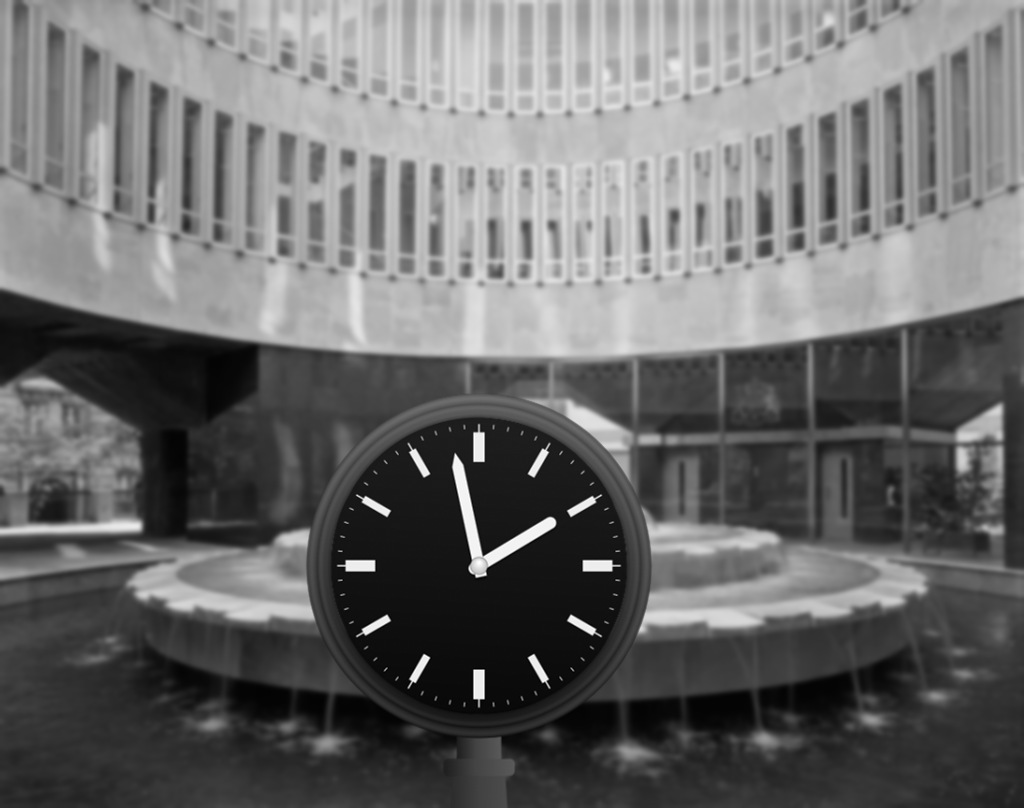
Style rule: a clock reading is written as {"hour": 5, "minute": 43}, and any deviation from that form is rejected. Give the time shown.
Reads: {"hour": 1, "minute": 58}
